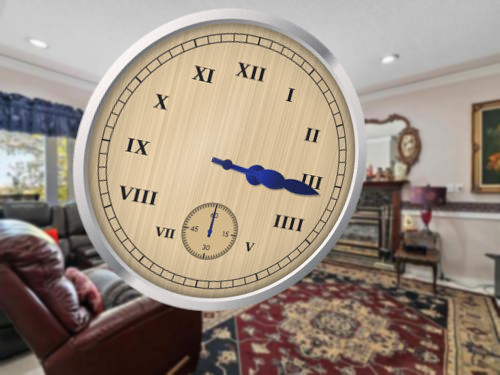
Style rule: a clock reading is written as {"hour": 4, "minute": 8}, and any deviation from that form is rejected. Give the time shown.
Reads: {"hour": 3, "minute": 16}
